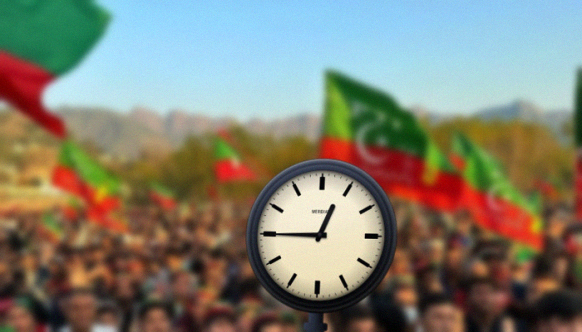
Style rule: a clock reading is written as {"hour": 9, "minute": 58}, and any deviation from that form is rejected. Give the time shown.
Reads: {"hour": 12, "minute": 45}
